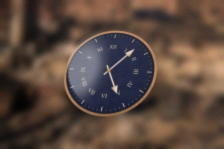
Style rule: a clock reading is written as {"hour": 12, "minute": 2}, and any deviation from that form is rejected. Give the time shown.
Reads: {"hour": 5, "minute": 7}
